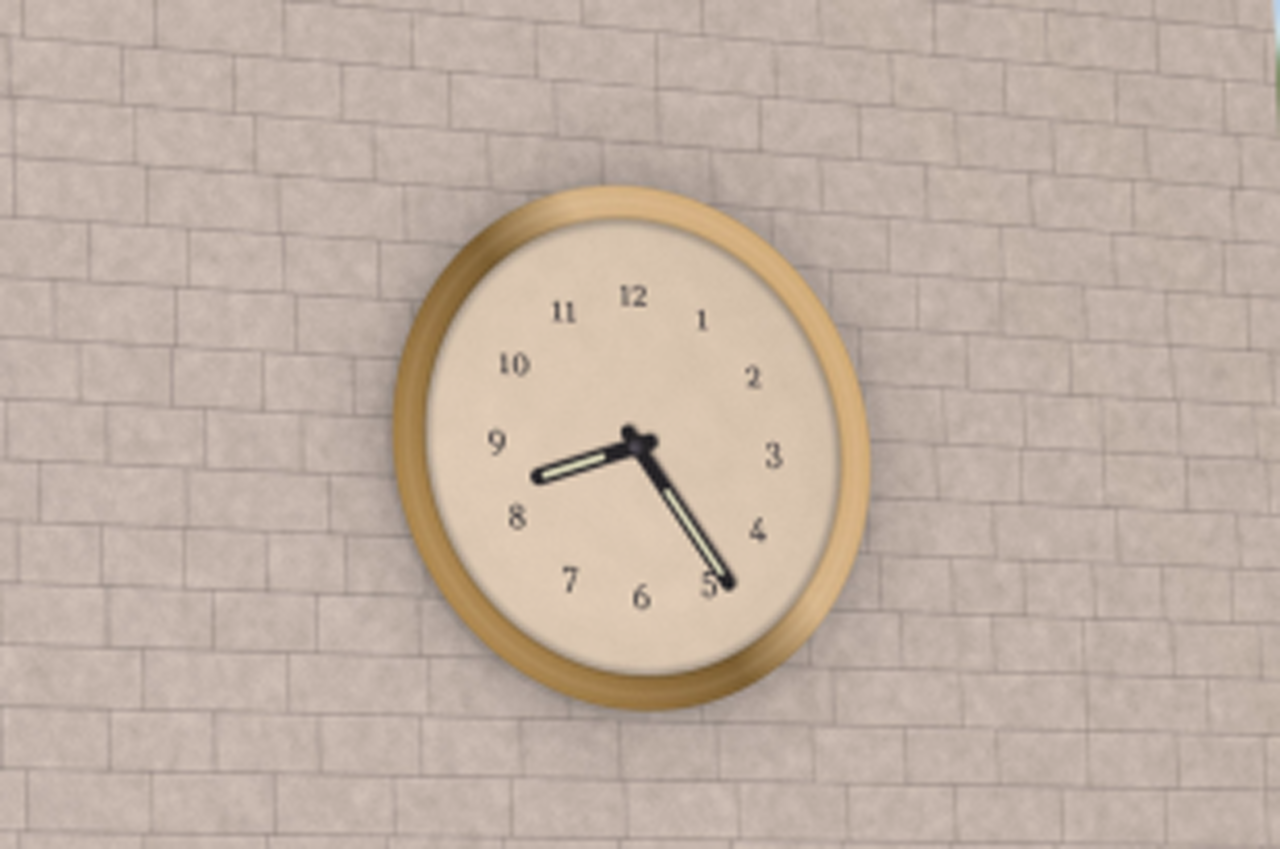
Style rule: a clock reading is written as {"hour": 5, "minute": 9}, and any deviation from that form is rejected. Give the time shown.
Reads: {"hour": 8, "minute": 24}
